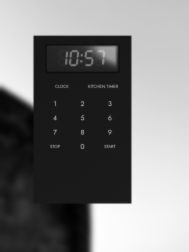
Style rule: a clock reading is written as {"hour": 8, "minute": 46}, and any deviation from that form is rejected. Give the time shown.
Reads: {"hour": 10, "minute": 57}
